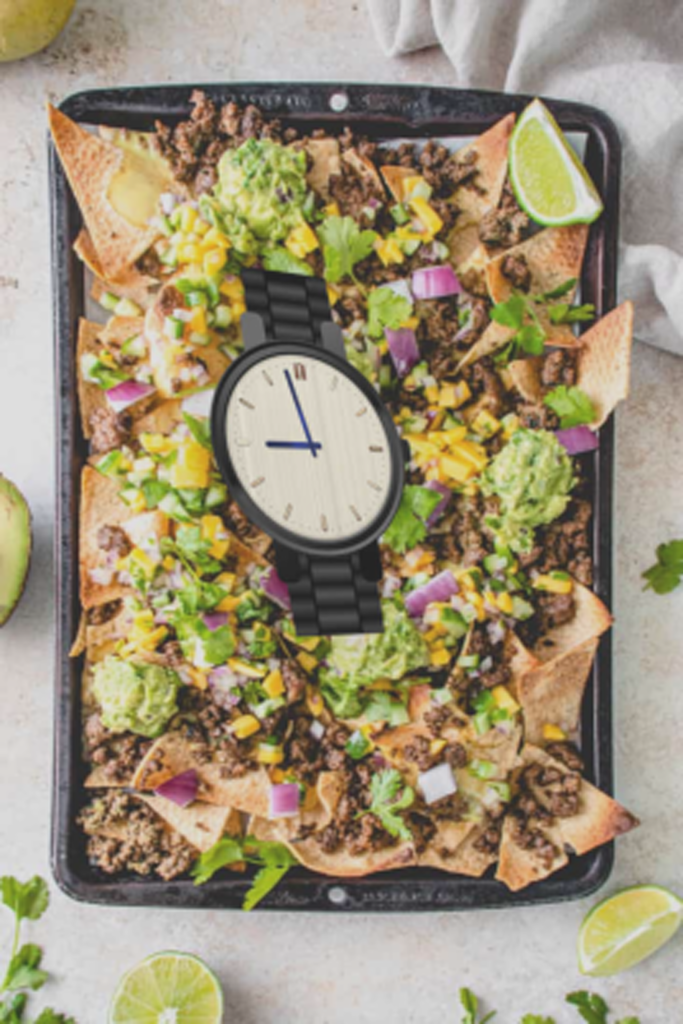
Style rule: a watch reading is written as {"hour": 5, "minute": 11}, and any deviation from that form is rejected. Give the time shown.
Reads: {"hour": 8, "minute": 58}
